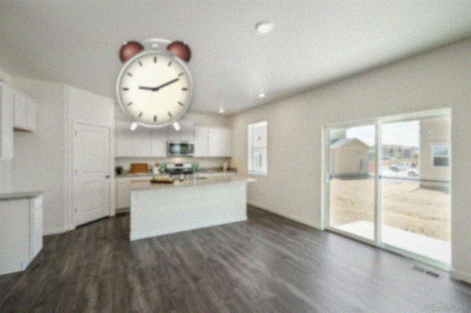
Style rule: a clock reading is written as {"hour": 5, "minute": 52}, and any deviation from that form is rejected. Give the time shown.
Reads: {"hour": 9, "minute": 11}
